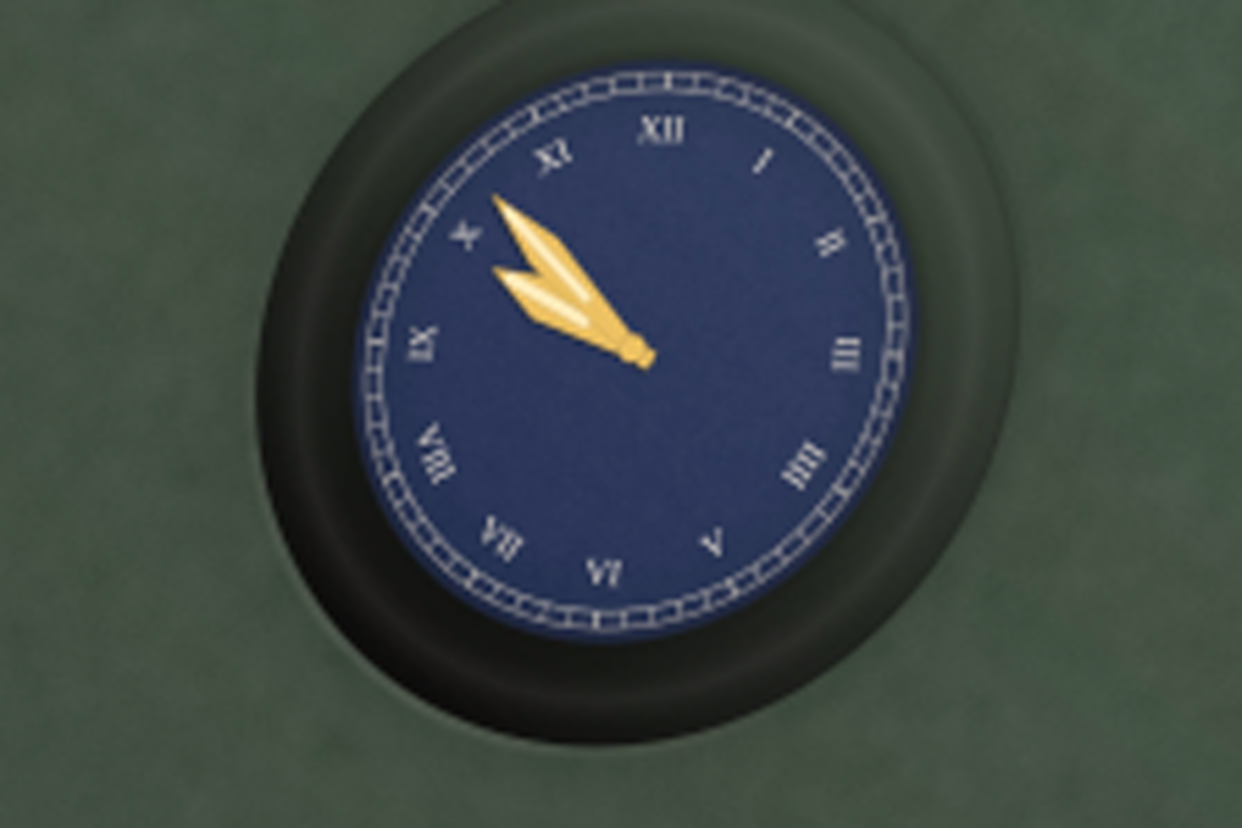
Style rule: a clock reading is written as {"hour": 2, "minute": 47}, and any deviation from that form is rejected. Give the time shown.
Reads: {"hour": 9, "minute": 52}
